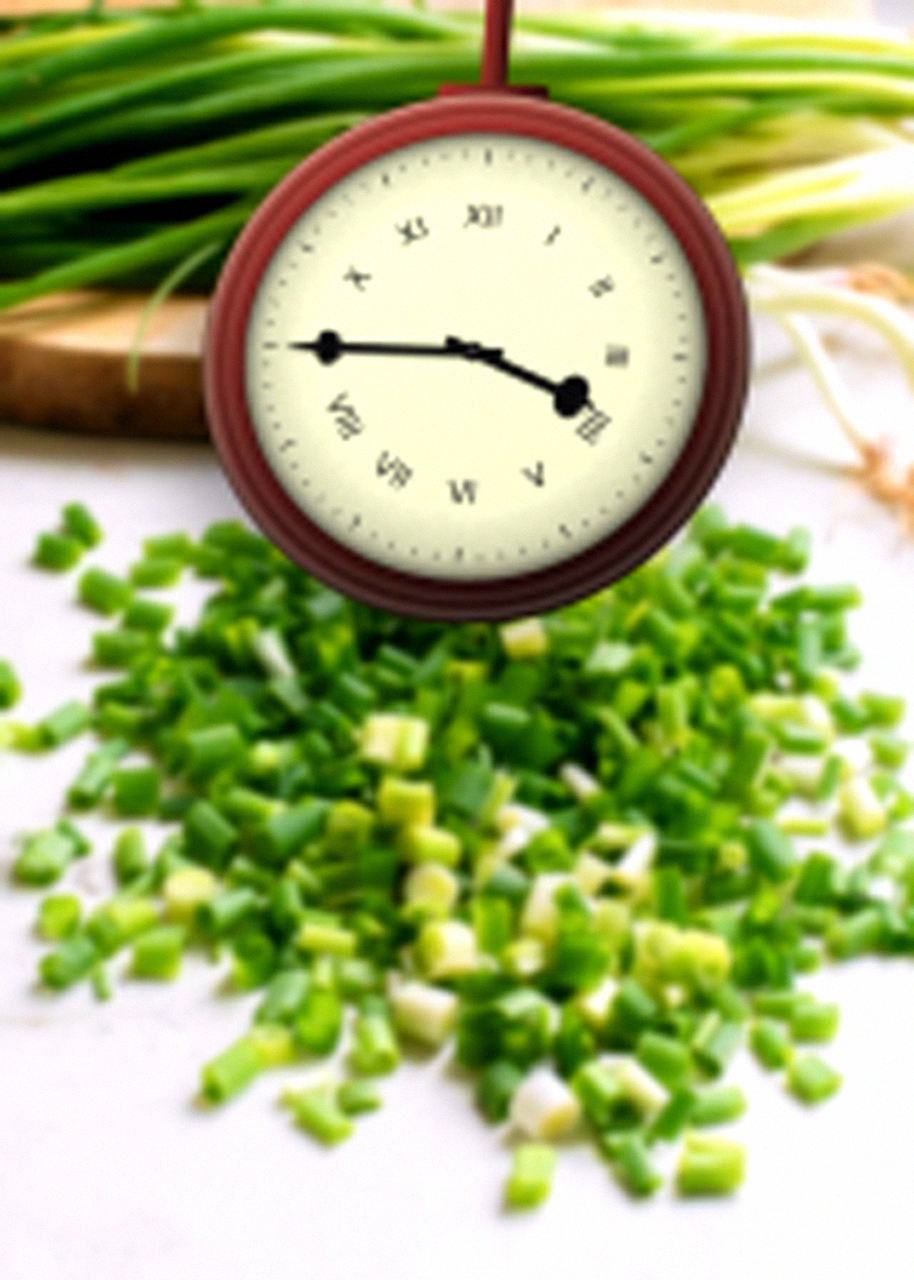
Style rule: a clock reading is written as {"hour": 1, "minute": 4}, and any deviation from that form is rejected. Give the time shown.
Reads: {"hour": 3, "minute": 45}
